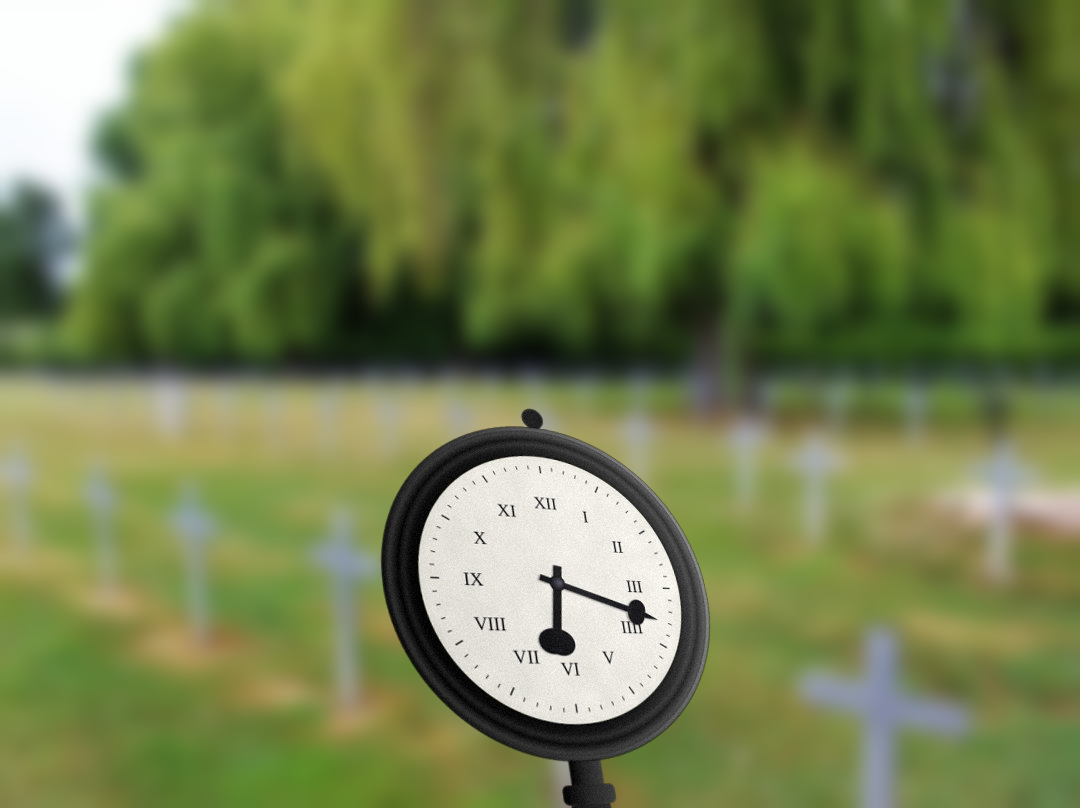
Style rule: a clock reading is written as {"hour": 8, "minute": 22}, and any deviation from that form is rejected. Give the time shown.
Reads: {"hour": 6, "minute": 18}
